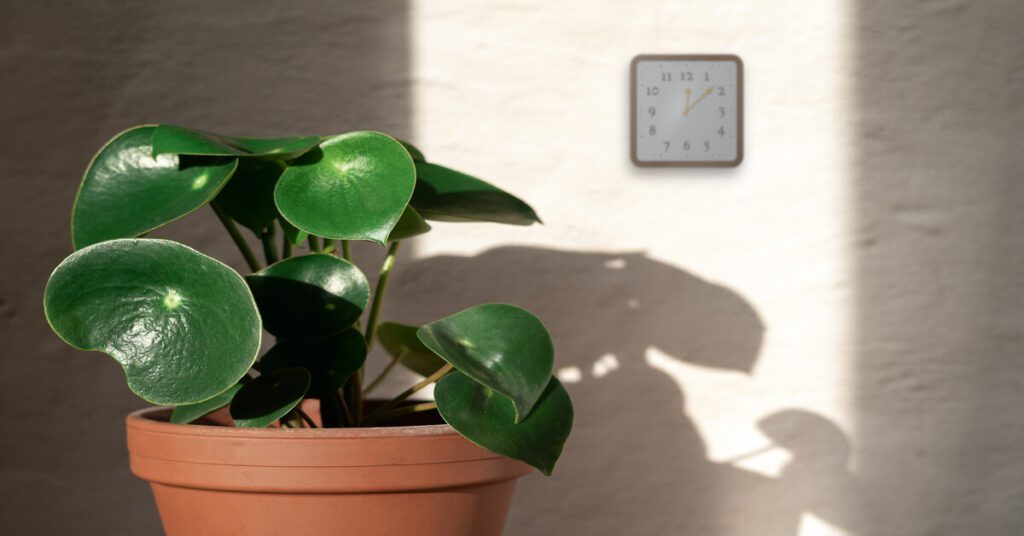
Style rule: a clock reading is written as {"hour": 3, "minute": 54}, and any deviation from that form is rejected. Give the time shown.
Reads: {"hour": 12, "minute": 8}
